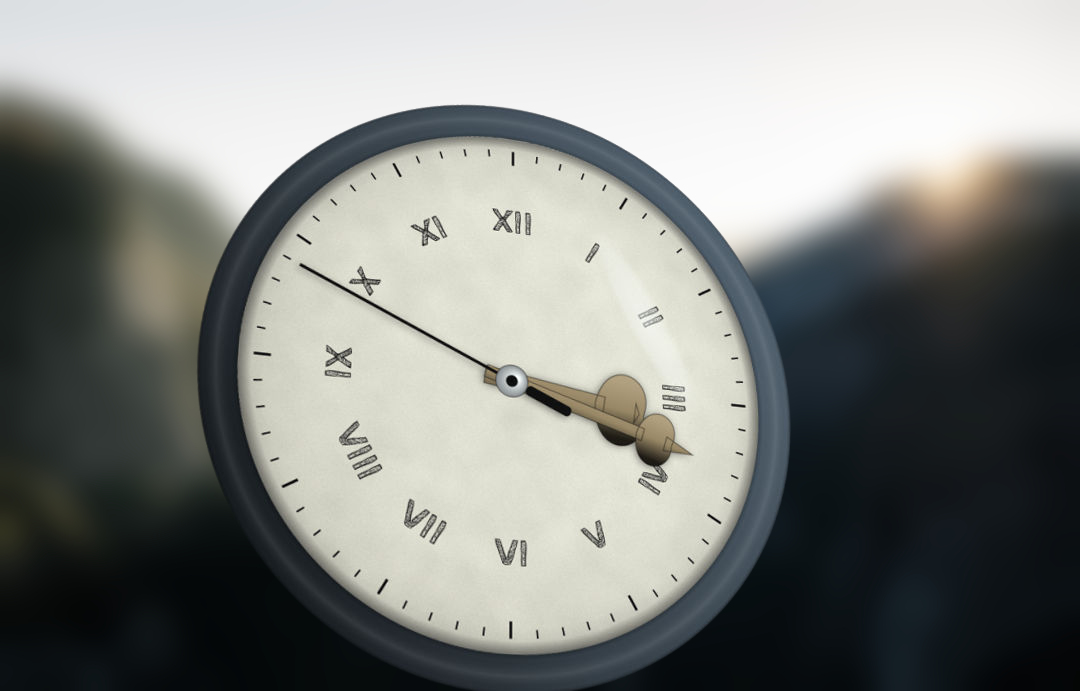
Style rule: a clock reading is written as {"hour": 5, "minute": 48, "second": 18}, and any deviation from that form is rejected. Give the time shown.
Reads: {"hour": 3, "minute": 17, "second": 49}
